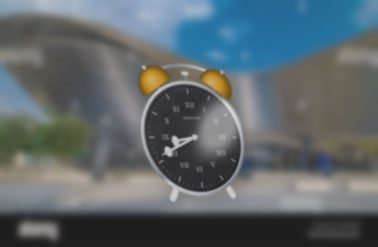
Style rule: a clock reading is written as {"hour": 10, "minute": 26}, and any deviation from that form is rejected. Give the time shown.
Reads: {"hour": 8, "minute": 41}
